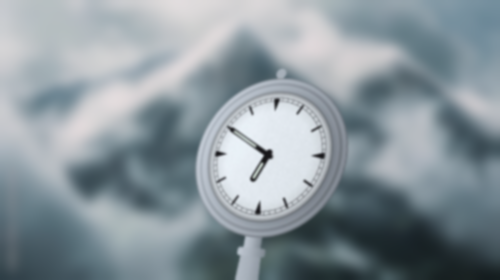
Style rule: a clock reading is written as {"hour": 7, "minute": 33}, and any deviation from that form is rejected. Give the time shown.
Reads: {"hour": 6, "minute": 50}
